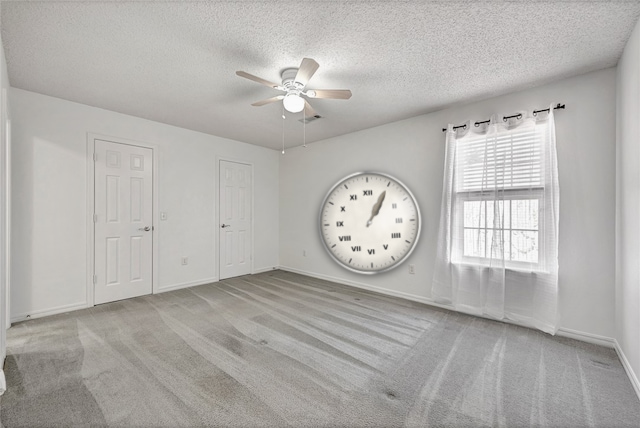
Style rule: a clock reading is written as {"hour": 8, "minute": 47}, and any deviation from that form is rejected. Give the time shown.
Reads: {"hour": 1, "minute": 5}
